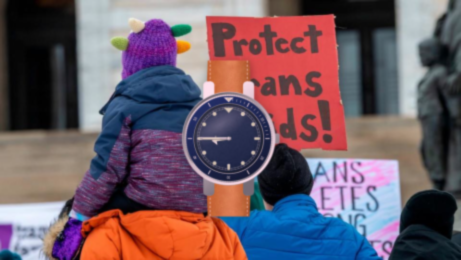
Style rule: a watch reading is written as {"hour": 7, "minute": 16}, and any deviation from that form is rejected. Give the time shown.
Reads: {"hour": 8, "minute": 45}
